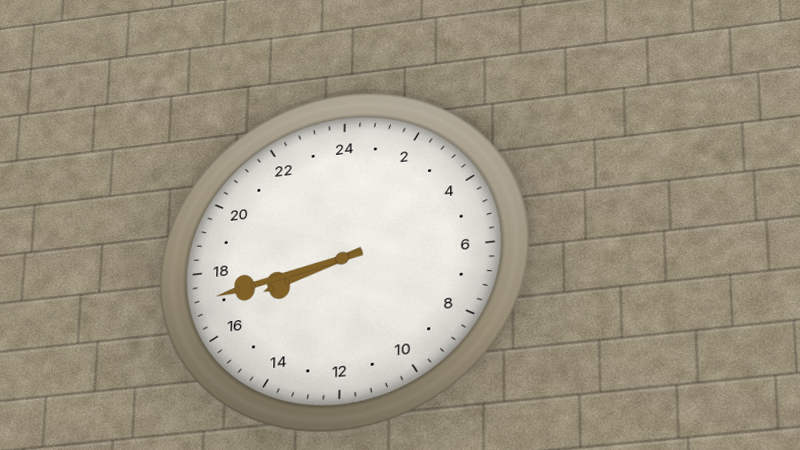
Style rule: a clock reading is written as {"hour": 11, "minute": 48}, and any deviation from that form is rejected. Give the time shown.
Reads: {"hour": 16, "minute": 43}
